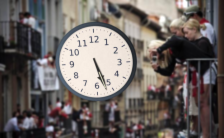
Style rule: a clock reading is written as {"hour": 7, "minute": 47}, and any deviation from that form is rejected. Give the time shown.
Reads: {"hour": 5, "minute": 27}
